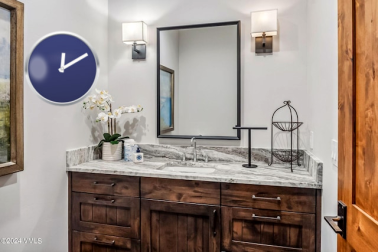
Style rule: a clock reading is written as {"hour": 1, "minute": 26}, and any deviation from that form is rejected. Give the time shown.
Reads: {"hour": 12, "minute": 10}
